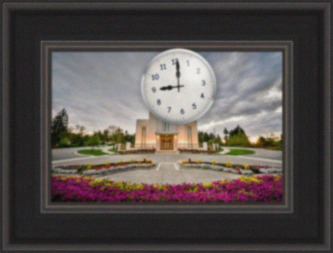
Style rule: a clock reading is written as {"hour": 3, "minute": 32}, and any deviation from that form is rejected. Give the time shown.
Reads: {"hour": 9, "minute": 1}
